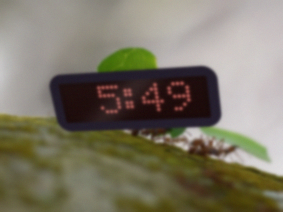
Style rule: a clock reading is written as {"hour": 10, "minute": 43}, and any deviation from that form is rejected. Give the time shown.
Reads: {"hour": 5, "minute": 49}
